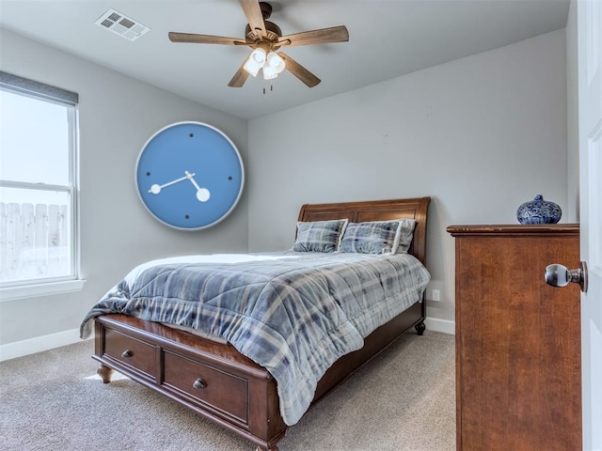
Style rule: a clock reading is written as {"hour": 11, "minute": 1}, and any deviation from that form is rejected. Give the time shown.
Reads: {"hour": 4, "minute": 41}
